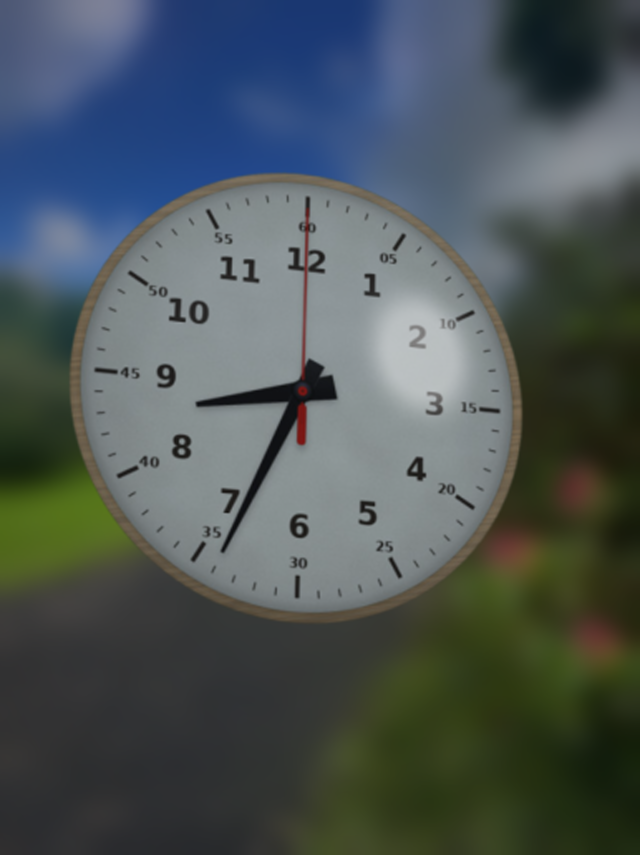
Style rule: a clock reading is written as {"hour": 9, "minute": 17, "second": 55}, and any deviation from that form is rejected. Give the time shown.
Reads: {"hour": 8, "minute": 34, "second": 0}
